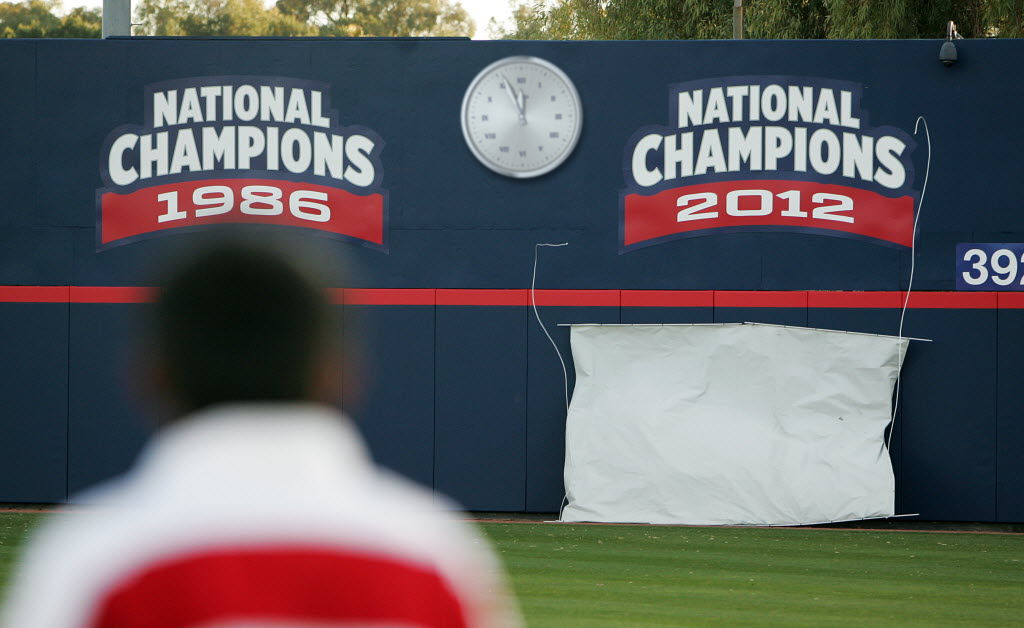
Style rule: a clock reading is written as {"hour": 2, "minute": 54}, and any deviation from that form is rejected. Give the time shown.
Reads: {"hour": 11, "minute": 56}
